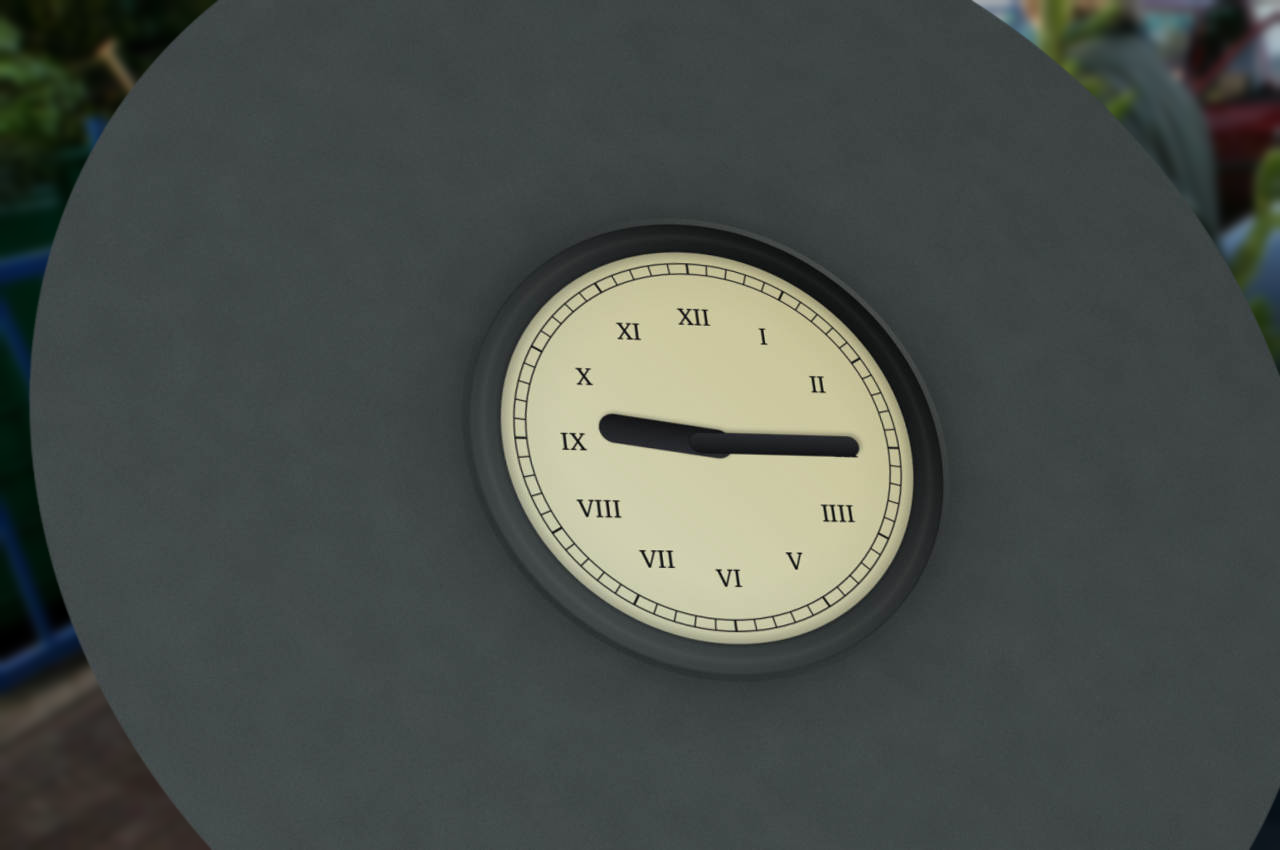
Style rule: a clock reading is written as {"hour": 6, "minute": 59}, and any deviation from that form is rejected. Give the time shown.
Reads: {"hour": 9, "minute": 15}
